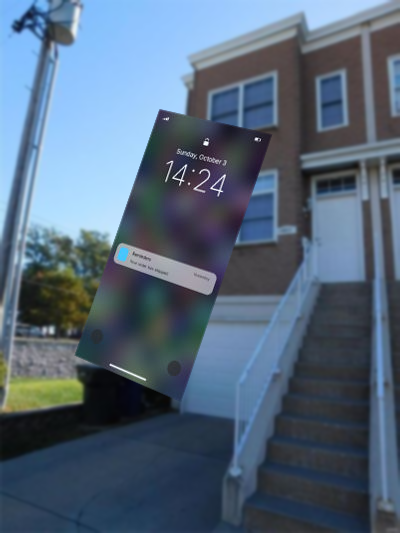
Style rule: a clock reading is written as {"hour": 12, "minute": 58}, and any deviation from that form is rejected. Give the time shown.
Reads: {"hour": 14, "minute": 24}
